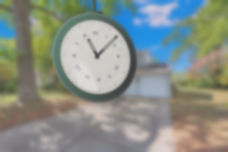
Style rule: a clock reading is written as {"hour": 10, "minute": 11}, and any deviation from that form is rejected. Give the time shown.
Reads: {"hour": 11, "minute": 8}
